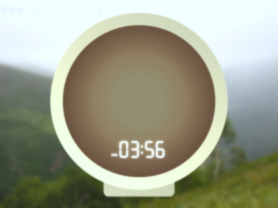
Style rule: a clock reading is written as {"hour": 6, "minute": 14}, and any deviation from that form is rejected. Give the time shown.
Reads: {"hour": 3, "minute": 56}
